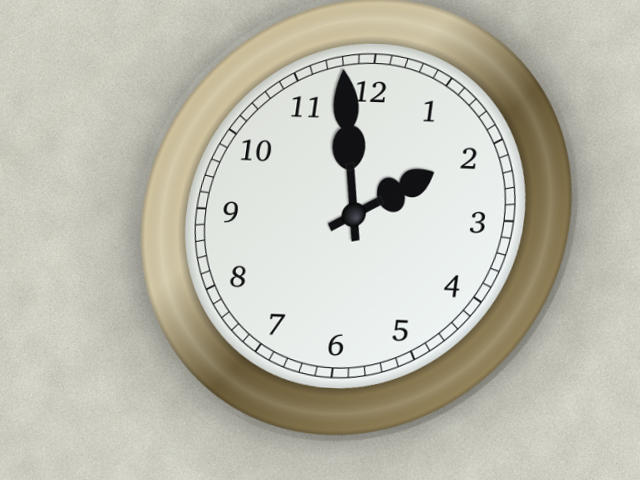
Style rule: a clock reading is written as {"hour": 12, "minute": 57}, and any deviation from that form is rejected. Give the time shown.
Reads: {"hour": 1, "minute": 58}
